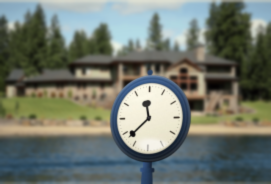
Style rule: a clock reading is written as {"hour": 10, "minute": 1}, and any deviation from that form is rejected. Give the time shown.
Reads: {"hour": 11, "minute": 38}
